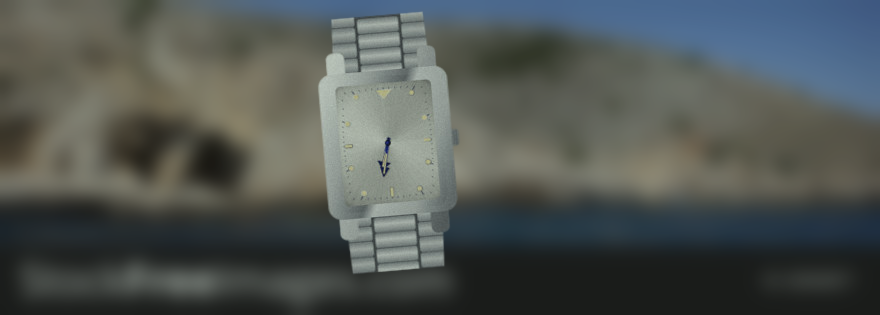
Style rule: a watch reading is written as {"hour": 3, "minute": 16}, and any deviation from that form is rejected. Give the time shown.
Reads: {"hour": 6, "minute": 32}
